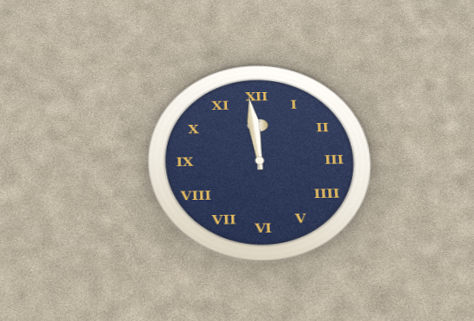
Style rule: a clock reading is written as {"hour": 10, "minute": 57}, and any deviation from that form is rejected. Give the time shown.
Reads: {"hour": 11, "minute": 59}
